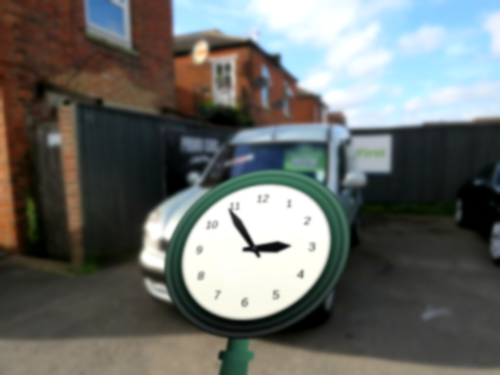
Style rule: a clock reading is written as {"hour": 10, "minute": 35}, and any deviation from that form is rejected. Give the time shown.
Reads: {"hour": 2, "minute": 54}
